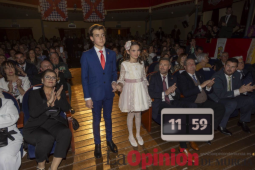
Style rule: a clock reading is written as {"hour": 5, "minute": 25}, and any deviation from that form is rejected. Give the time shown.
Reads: {"hour": 11, "minute": 59}
